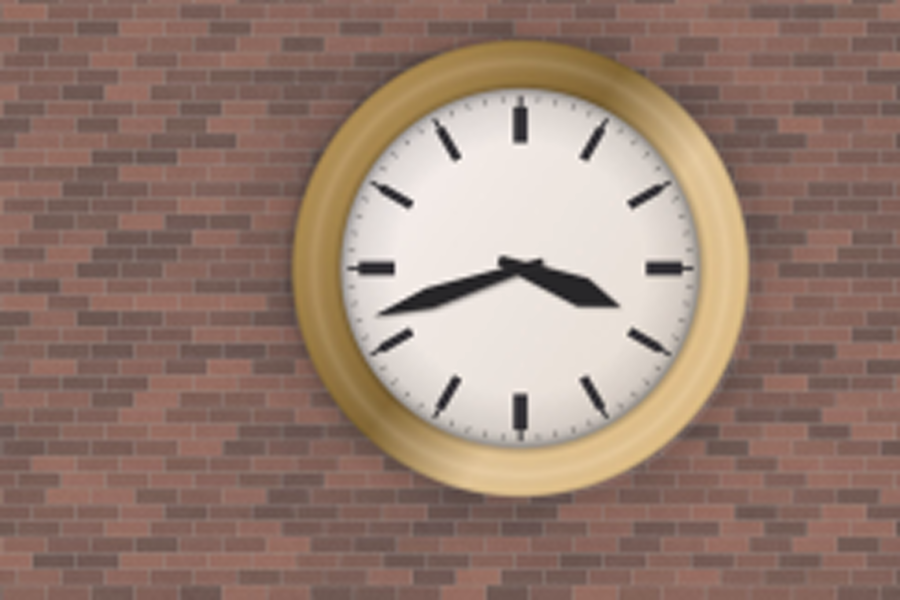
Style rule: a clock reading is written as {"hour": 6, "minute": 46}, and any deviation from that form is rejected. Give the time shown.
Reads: {"hour": 3, "minute": 42}
